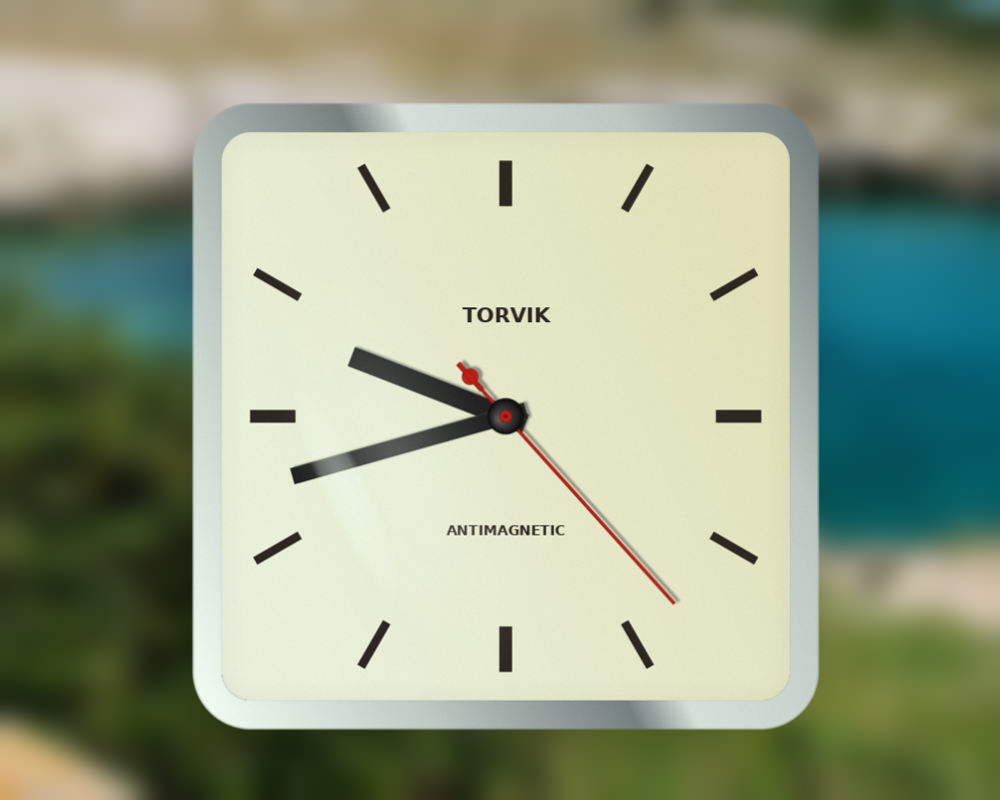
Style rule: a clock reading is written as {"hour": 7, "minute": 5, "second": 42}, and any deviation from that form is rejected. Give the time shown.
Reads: {"hour": 9, "minute": 42, "second": 23}
